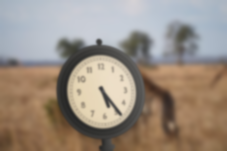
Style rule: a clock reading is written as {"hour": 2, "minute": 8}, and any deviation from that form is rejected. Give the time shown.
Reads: {"hour": 5, "minute": 24}
